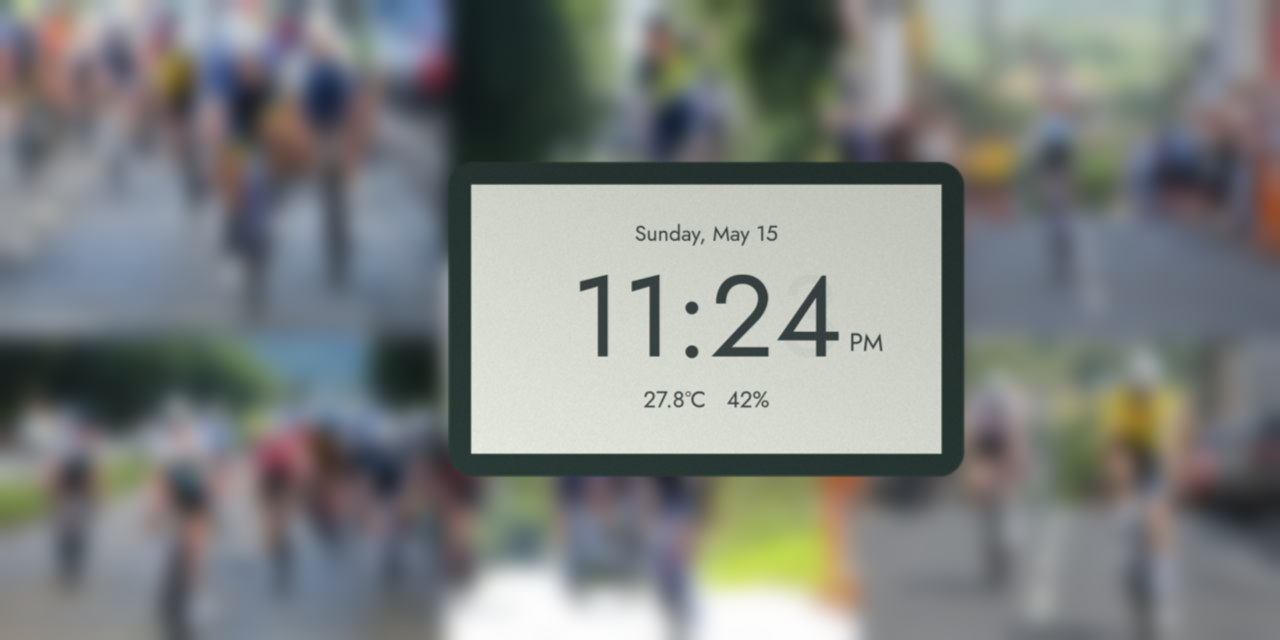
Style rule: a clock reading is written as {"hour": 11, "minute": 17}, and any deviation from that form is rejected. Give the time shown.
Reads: {"hour": 11, "minute": 24}
